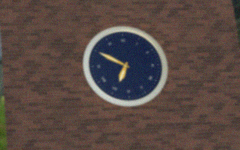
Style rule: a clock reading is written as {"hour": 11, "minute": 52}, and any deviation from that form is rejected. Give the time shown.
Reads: {"hour": 6, "minute": 50}
